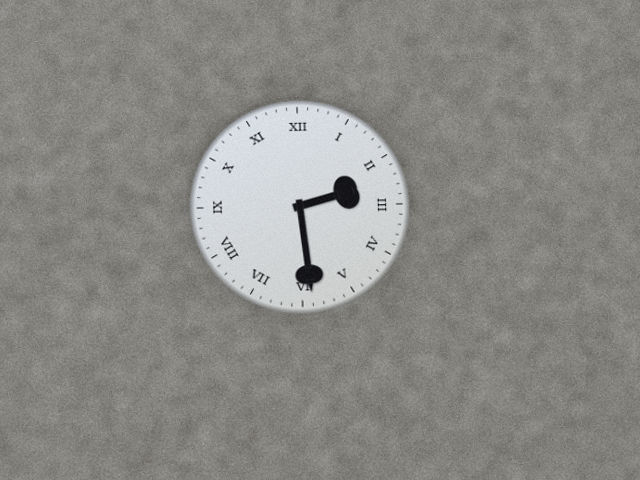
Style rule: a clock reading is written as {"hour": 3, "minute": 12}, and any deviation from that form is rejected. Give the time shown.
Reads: {"hour": 2, "minute": 29}
